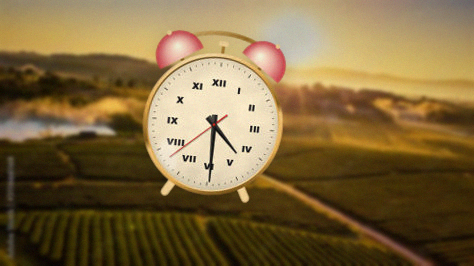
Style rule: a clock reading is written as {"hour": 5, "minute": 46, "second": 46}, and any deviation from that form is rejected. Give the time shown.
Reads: {"hour": 4, "minute": 29, "second": 38}
